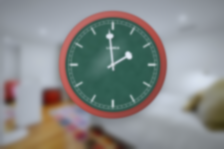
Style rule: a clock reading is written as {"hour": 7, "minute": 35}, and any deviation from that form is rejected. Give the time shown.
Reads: {"hour": 1, "minute": 59}
